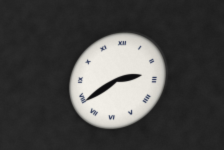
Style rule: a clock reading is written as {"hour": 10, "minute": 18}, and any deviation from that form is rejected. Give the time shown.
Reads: {"hour": 2, "minute": 39}
